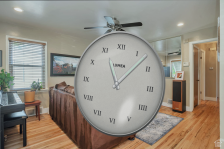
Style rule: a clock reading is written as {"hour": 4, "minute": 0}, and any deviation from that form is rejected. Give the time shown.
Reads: {"hour": 11, "minute": 7}
